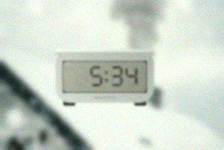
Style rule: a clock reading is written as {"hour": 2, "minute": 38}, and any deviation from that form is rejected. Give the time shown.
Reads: {"hour": 5, "minute": 34}
